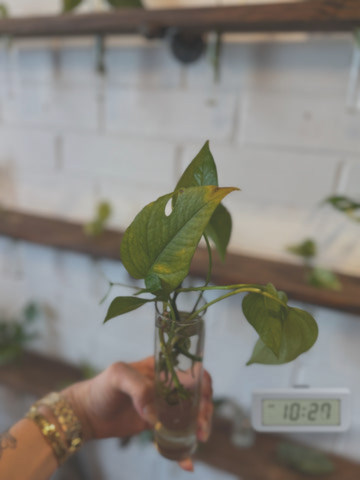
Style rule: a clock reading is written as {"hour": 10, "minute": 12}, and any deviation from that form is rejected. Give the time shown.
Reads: {"hour": 10, "minute": 27}
